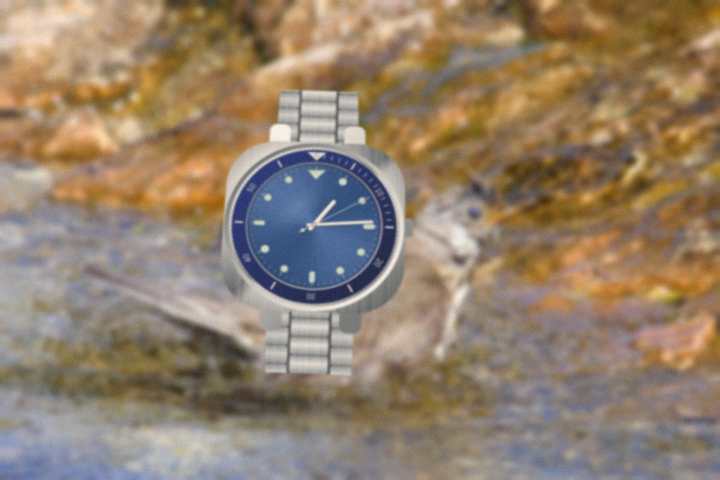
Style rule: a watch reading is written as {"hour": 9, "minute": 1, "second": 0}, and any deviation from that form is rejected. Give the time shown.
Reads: {"hour": 1, "minute": 14, "second": 10}
